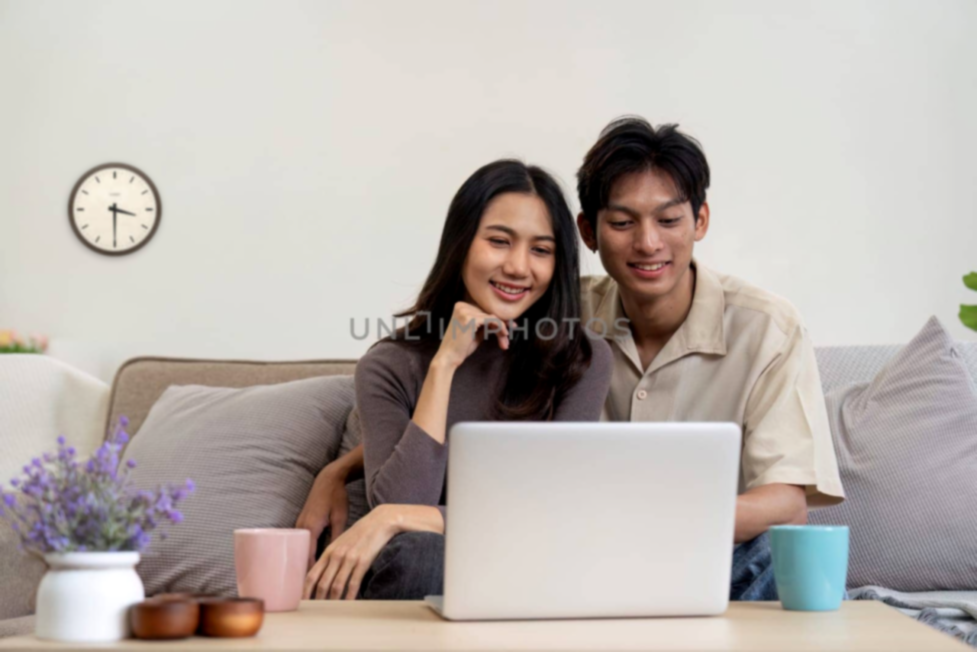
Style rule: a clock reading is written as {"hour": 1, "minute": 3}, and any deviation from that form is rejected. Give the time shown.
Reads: {"hour": 3, "minute": 30}
